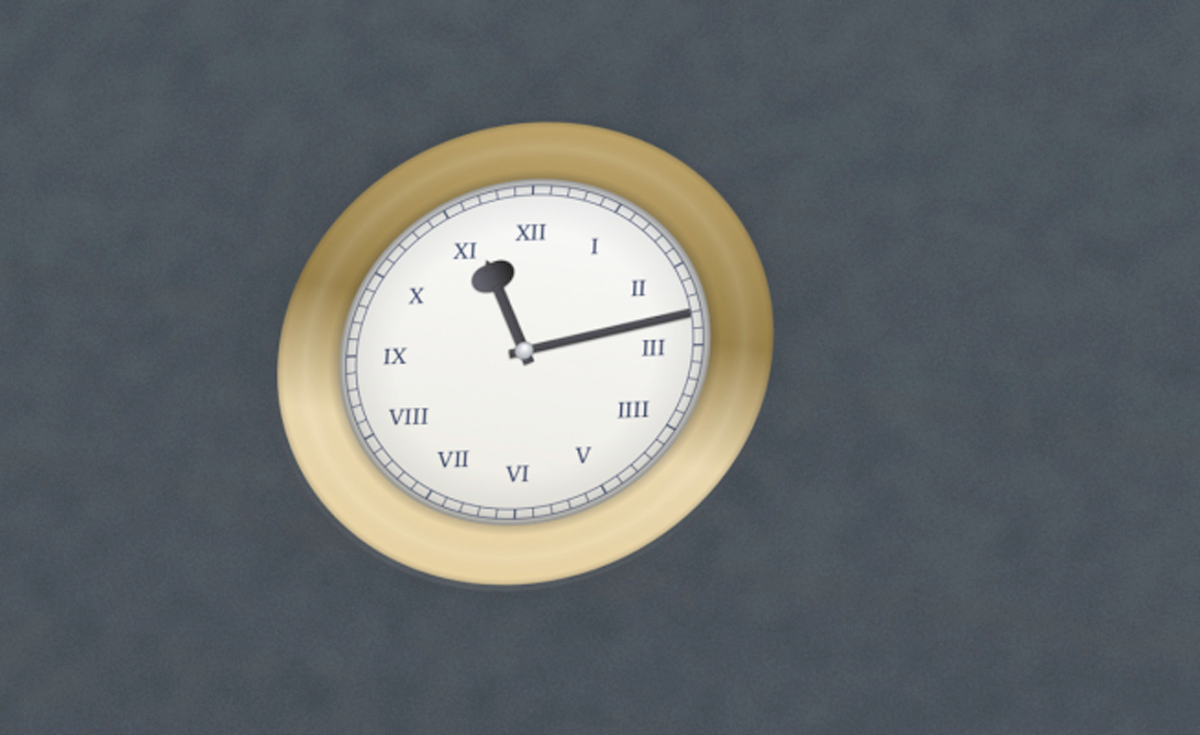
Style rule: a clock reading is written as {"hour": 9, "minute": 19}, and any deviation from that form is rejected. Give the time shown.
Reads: {"hour": 11, "minute": 13}
